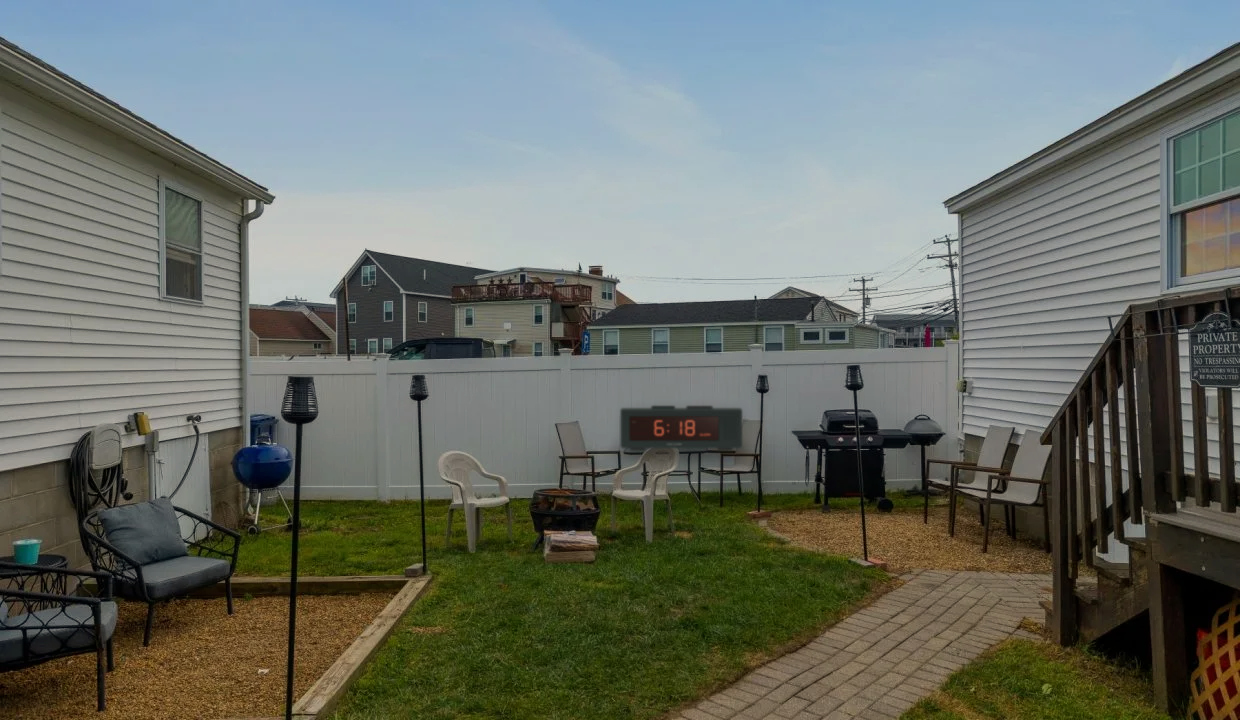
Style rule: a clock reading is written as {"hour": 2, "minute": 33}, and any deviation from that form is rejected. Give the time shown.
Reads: {"hour": 6, "minute": 18}
